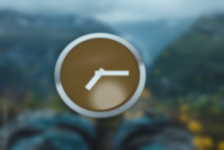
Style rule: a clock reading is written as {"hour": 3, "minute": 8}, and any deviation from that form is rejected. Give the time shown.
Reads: {"hour": 7, "minute": 15}
